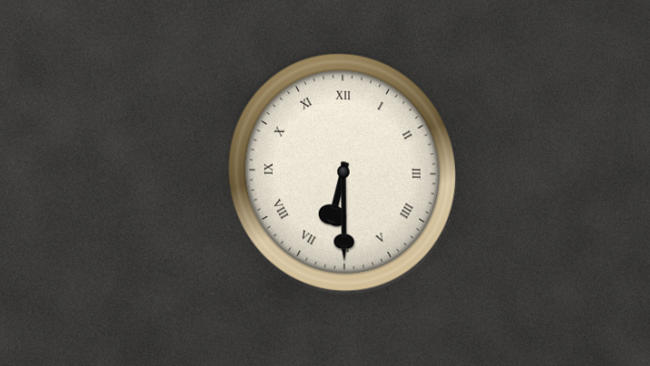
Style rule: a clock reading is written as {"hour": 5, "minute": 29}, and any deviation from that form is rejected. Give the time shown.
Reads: {"hour": 6, "minute": 30}
